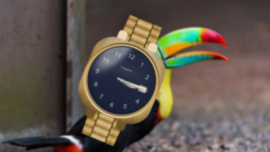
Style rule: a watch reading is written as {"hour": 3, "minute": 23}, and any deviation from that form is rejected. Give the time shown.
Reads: {"hour": 3, "minute": 15}
